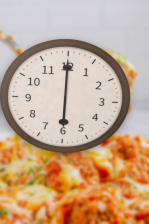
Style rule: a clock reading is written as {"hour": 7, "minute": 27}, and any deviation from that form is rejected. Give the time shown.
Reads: {"hour": 6, "minute": 0}
